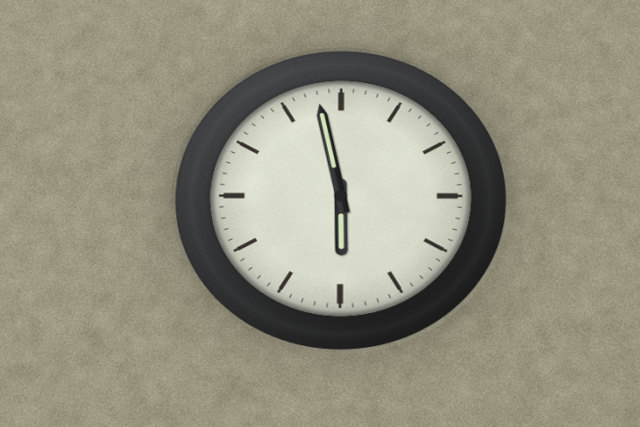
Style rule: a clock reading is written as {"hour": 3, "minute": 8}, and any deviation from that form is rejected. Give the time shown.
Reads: {"hour": 5, "minute": 58}
